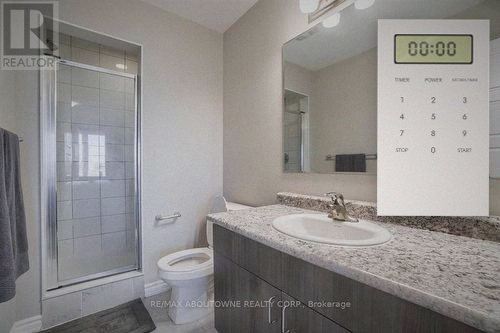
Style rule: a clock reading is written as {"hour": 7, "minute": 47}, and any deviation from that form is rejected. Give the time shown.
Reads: {"hour": 0, "minute": 0}
